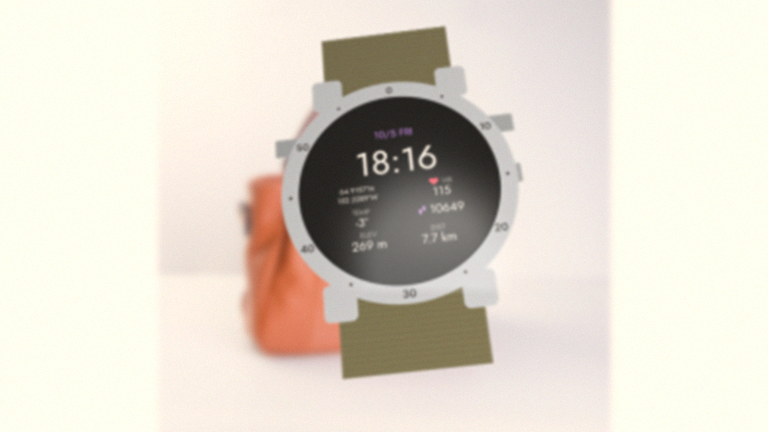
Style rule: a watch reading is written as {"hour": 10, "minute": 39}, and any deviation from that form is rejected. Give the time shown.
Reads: {"hour": 18, "minute": 16}
